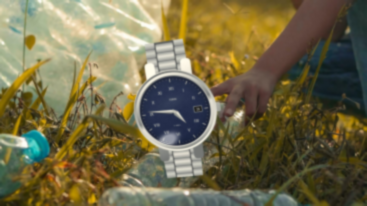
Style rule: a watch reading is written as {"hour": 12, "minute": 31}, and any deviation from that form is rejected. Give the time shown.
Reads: {"hour": 4, "minute": 46}
